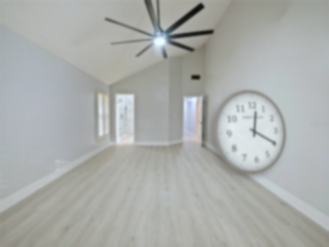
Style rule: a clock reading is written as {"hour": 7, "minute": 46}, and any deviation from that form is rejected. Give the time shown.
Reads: {"hour": 12, "minute": 20}
